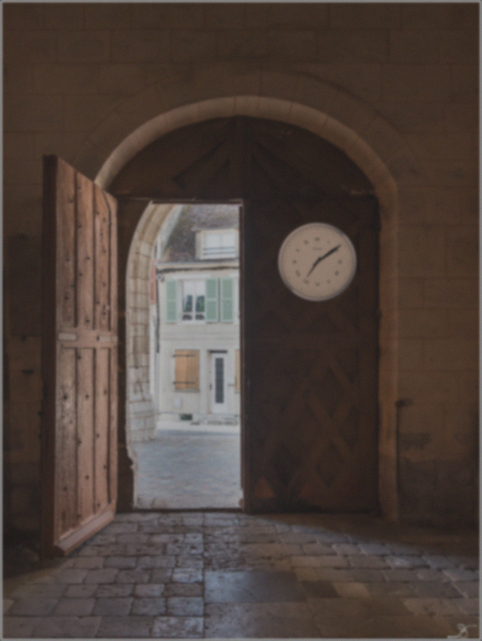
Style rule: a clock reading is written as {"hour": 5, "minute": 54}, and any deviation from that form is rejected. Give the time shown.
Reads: {"hour": 7, "minute": 9}
